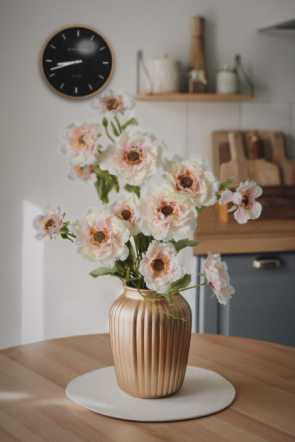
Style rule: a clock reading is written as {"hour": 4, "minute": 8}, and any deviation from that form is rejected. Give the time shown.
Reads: {"hour": 8, "minute": 42}
